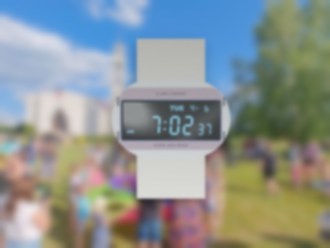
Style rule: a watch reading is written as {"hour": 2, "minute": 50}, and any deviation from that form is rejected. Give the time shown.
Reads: {"hour": 7, "minute": 2}
